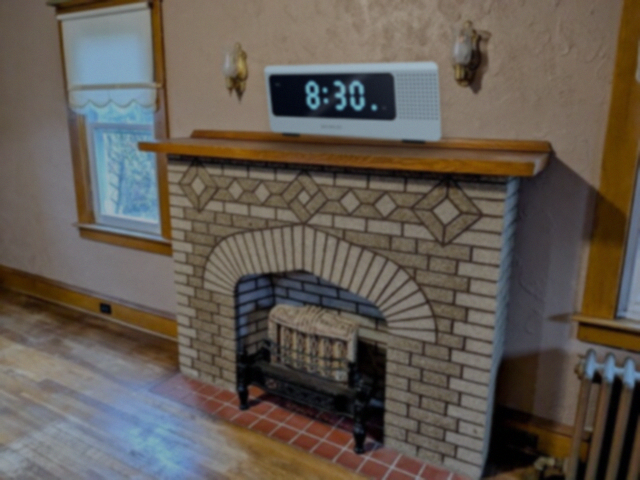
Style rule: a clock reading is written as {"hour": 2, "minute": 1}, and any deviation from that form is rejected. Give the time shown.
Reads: {"hour": 8, "minute": 30}
